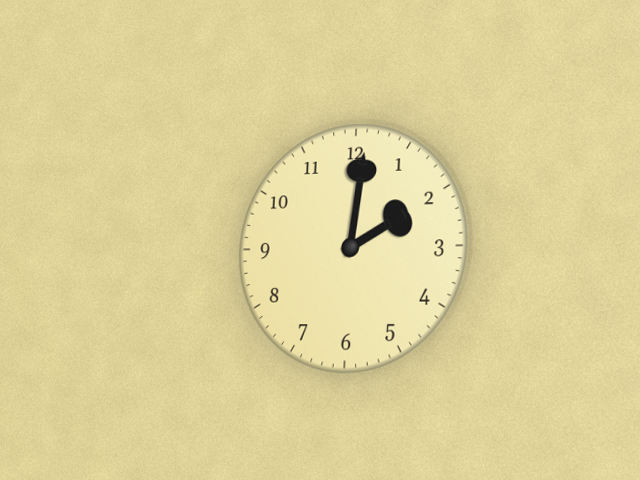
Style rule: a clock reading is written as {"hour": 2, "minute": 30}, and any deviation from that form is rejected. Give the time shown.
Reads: {"hour": 2, "minute": 1}
